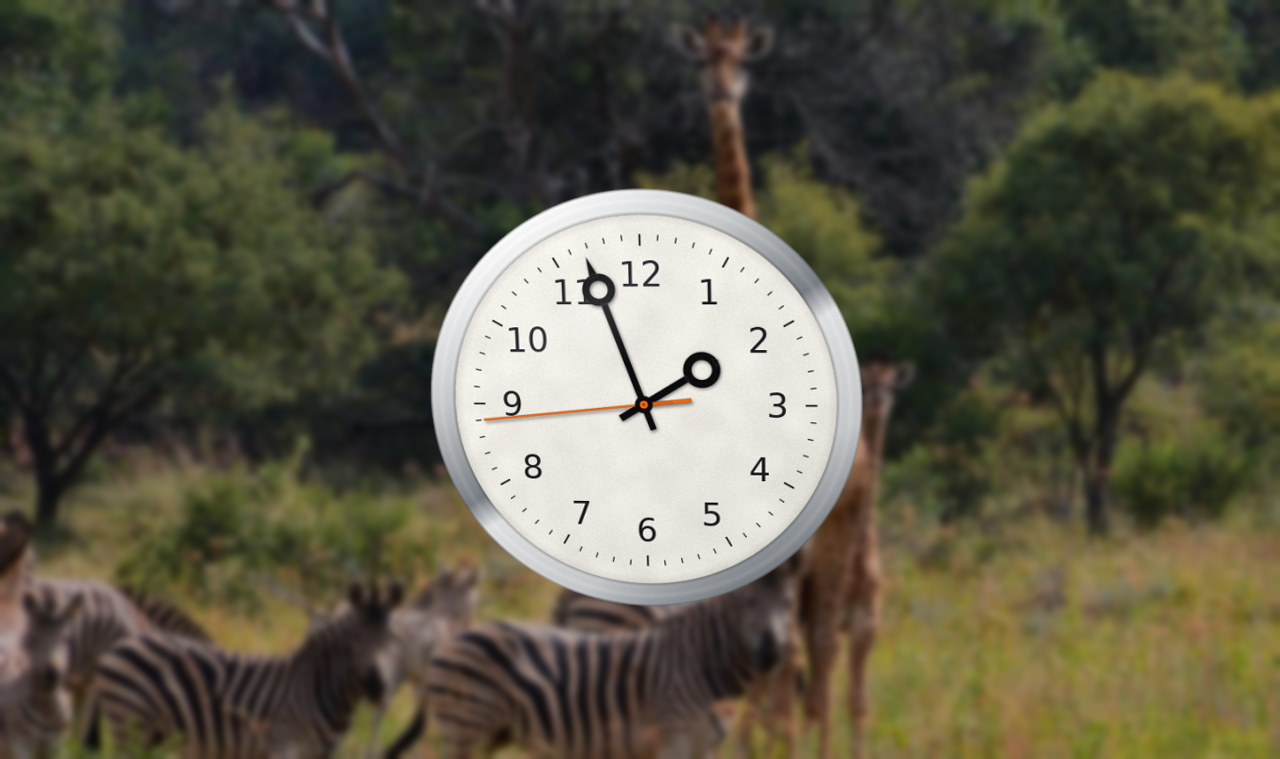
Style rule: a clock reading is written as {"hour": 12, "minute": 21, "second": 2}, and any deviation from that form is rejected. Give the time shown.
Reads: {"hour": 1, "minute": 56, "second": 44}
